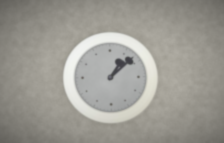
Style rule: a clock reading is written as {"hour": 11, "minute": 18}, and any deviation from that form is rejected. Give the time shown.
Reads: {"hour": 1, "minute": 8}
